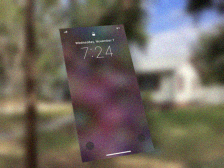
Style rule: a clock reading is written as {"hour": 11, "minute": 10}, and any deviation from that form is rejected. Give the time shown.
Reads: {"hour": 7, "minute": 24}
